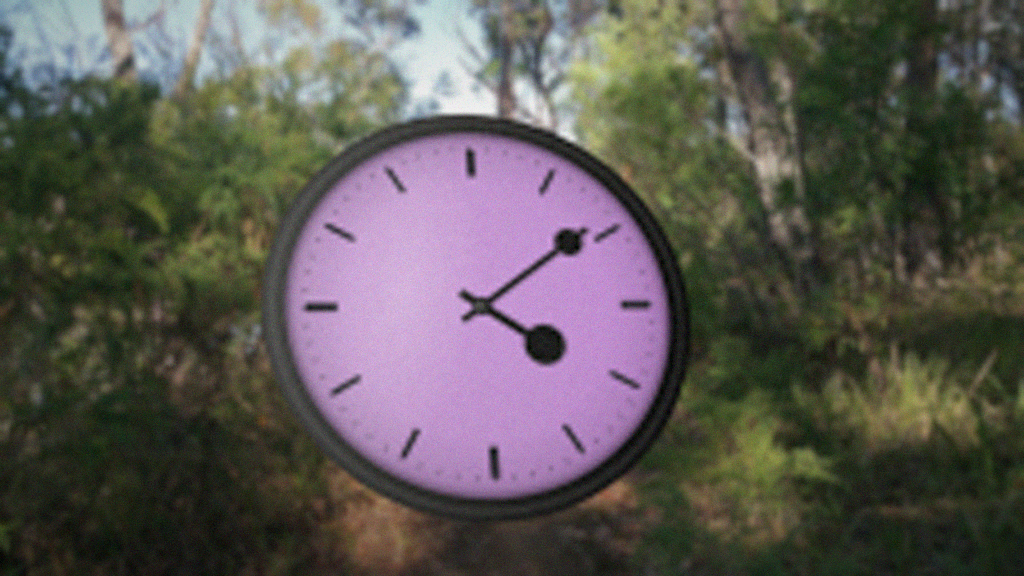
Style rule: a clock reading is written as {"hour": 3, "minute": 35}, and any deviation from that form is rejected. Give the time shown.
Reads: {"hour": 4, "minute": 9}
